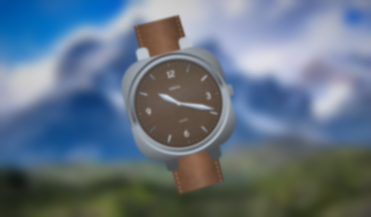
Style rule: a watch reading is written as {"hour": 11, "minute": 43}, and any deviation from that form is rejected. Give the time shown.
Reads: {"hour": 10, "minute": 19}
